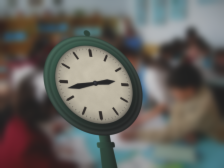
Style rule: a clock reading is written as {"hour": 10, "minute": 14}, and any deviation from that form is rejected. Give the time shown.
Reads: {"hour": 2, "minute": 43}
